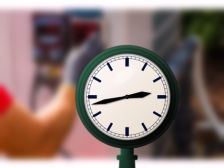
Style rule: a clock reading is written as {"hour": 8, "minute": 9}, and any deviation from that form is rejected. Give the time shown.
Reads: {"hour": 2, "minute": 43}
